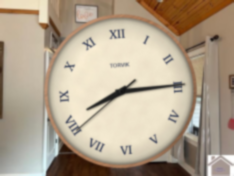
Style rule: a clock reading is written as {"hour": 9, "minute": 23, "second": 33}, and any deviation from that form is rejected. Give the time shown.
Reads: {"hour": 8, "minute": 14, "second": 39}
